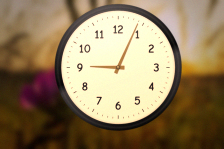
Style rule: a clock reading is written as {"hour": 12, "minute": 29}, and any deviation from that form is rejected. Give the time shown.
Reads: {"hour": 9, "minute": 4}
